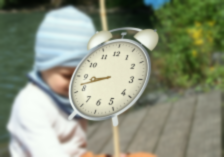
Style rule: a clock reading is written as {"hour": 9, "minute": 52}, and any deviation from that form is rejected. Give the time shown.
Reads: {"hour": 8, "minute": 42}
